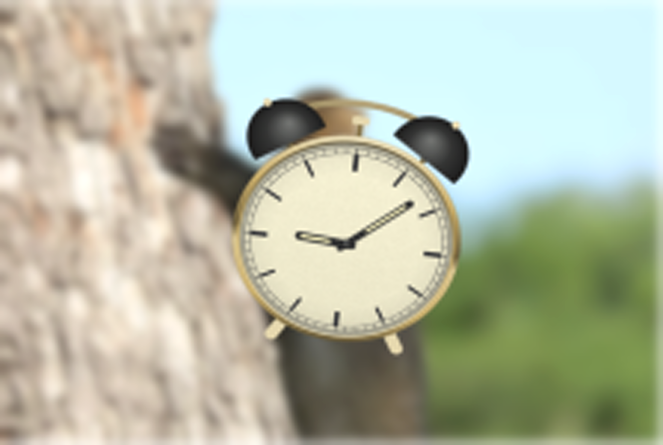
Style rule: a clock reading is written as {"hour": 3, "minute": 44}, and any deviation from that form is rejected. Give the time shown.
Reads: {"hour": 9, "minute": 8}
